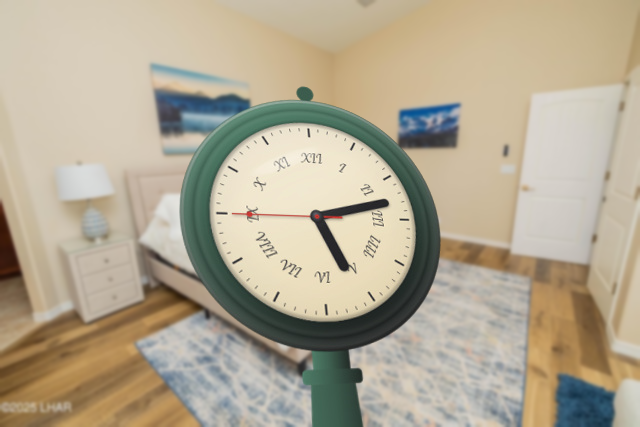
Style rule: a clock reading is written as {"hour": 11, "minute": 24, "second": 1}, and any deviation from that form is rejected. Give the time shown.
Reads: {"hour": 5, "minute": 12, "second": 45}
